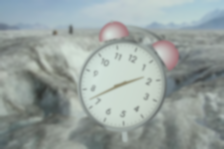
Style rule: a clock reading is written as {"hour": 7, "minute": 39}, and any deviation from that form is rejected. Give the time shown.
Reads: {"hour": 1, "minute": 37}
